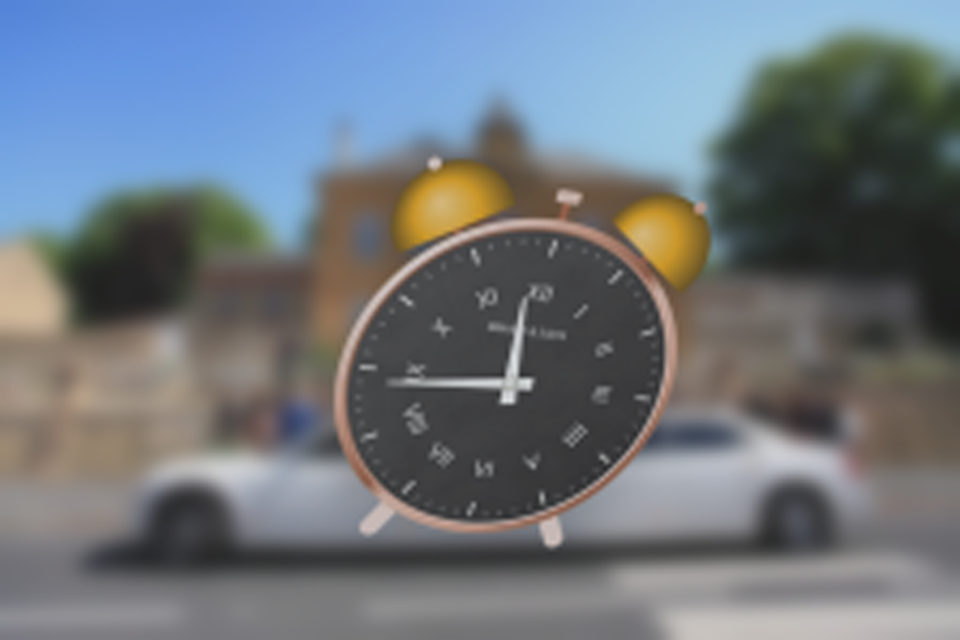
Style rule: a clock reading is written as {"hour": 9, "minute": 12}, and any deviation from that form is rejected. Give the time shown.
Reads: {"hour": 11, "minute": 44}
